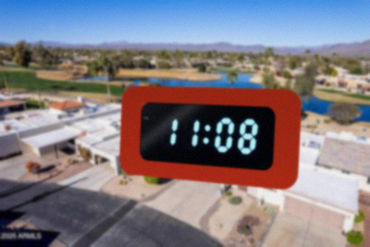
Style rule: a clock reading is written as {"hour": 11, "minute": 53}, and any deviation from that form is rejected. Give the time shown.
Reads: {"hour": 11, "minute": 8}
